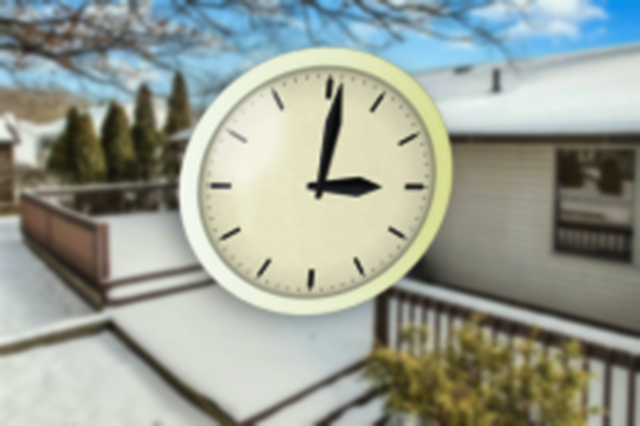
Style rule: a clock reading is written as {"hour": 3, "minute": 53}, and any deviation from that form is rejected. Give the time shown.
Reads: {"hour": 3, "minute": 1}
